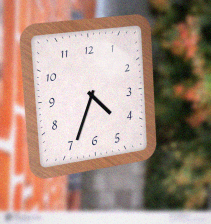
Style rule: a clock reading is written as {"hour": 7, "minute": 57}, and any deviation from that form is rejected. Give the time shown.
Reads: {"hour": 4, "minute": 34}
